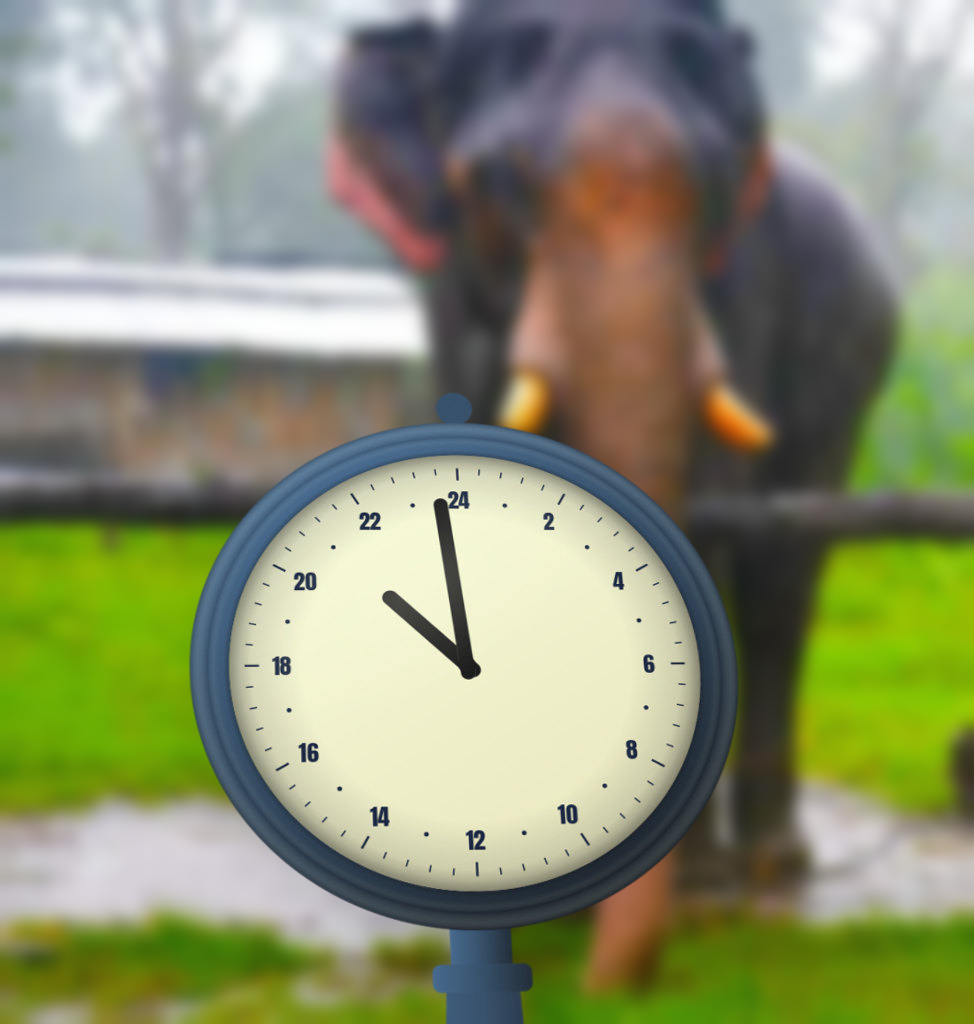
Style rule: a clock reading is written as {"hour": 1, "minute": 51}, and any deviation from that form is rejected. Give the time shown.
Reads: {"hour": 20, "minute": 59}
